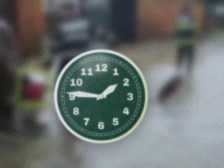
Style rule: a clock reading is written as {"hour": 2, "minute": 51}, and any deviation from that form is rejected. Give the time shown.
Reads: {"hour": 1, "minute": 46}
